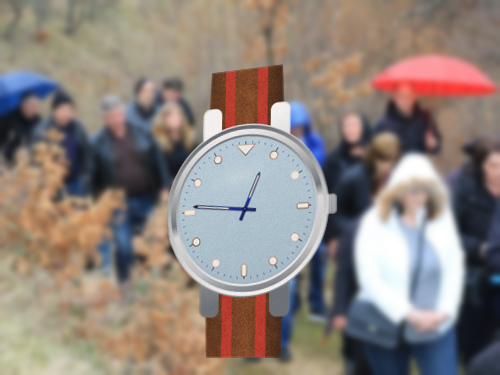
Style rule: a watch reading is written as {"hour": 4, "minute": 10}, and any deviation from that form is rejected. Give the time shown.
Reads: {"hour": 12, "minute": 46}
